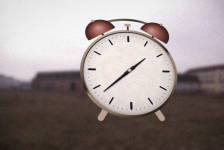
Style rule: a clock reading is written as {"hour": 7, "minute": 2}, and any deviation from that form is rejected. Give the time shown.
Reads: {"hour": 1, "minute": 38}
